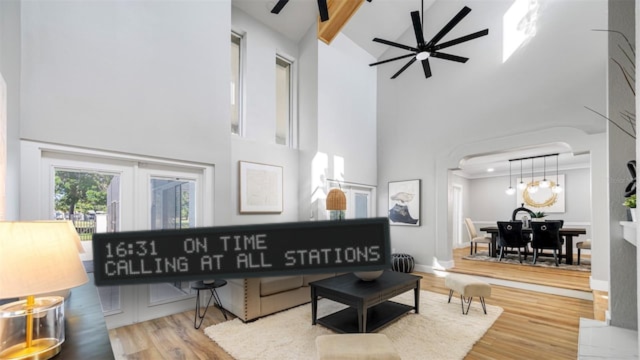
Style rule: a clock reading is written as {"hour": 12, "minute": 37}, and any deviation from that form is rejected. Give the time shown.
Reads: {"hour": 16, "minute": 31}
